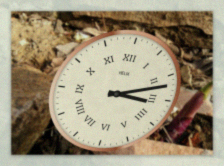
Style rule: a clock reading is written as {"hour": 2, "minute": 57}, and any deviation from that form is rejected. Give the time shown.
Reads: {"hour": 3, "minute": 12}
